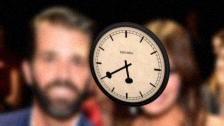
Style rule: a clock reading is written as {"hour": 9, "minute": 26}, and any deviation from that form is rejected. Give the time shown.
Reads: {"hour": 5, "minute": 40}
